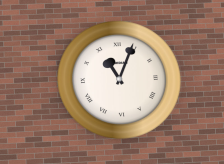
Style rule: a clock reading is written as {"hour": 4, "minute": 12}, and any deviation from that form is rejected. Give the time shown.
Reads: {"hour": 11, "minute": 4}
